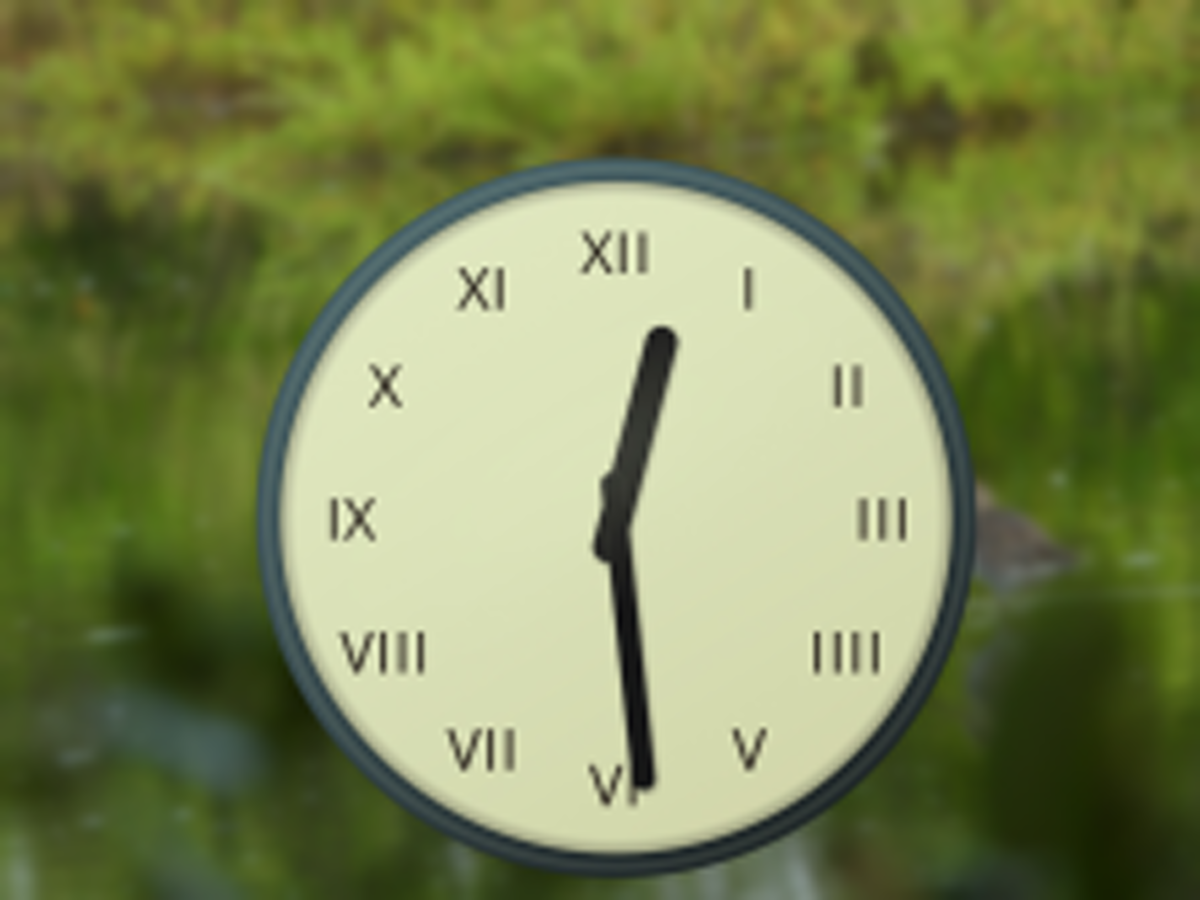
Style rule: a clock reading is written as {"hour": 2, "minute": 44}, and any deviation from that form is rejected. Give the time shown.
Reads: {"hour": 12, "minute": 29}
